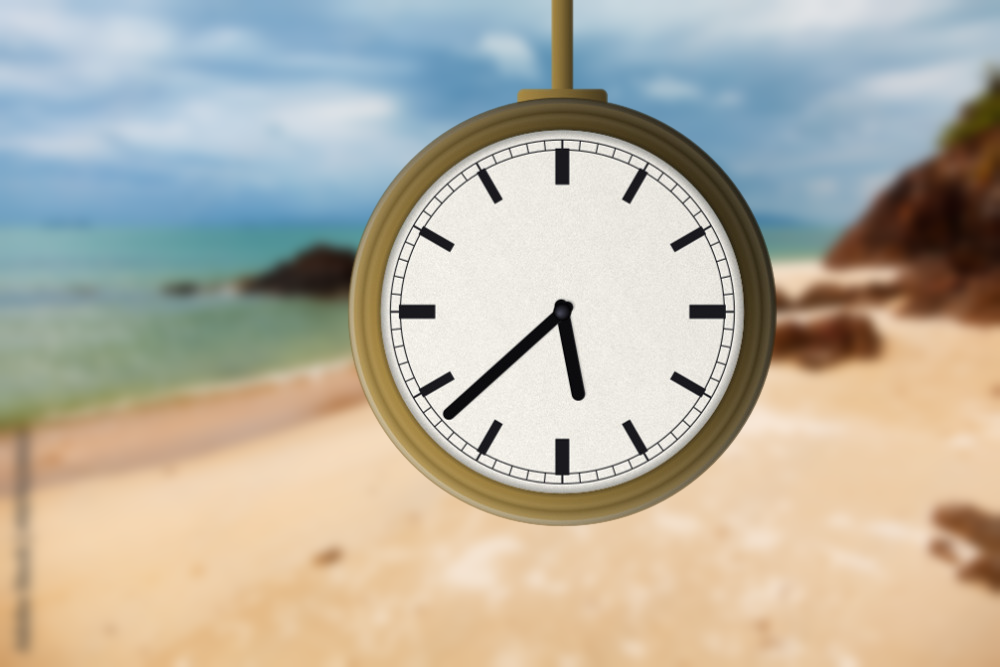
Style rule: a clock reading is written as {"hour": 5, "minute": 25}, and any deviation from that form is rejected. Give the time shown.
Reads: {"hour": 5, "minute": 38}
